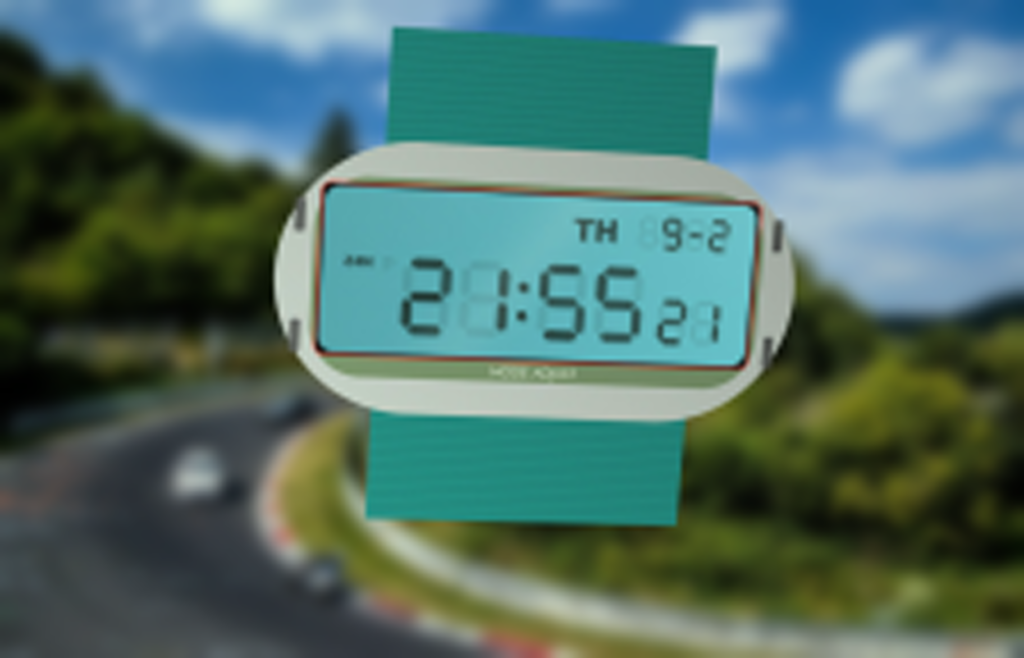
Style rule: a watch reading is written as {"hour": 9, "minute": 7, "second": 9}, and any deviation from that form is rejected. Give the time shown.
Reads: {"hour": 21, "minute": 55, "second": 21}
